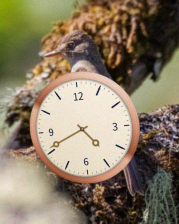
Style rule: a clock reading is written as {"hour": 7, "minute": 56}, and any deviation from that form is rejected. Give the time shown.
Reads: {"hour": 4, "minute": 41}
